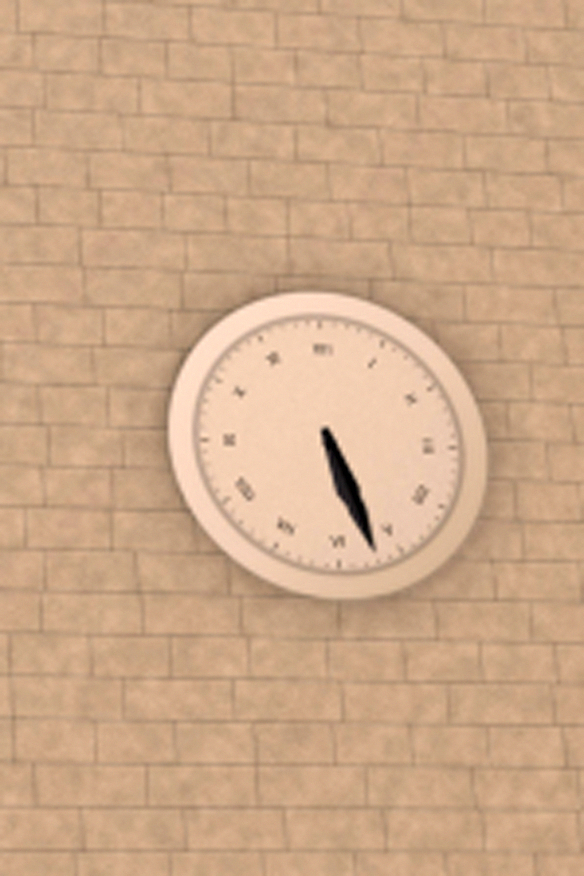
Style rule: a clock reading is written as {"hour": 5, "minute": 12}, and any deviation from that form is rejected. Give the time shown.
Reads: {"hour": 5, "minute": 27}
